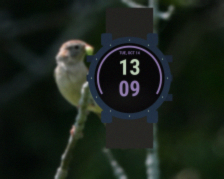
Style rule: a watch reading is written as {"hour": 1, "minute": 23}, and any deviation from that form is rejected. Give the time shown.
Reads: {"hour": 13, "minute": 9}
